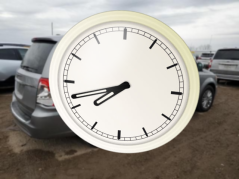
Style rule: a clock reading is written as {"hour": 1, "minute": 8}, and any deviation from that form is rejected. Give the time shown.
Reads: {"hour": 7, "minute": 42}
